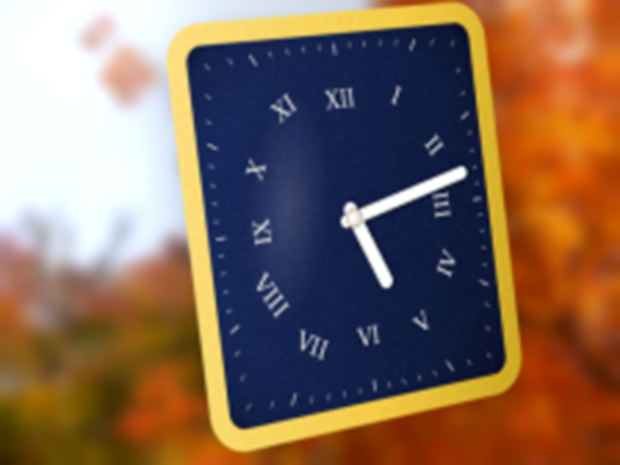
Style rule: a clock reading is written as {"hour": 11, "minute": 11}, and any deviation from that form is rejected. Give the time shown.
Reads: {"hour": 5, "minute": 13}
